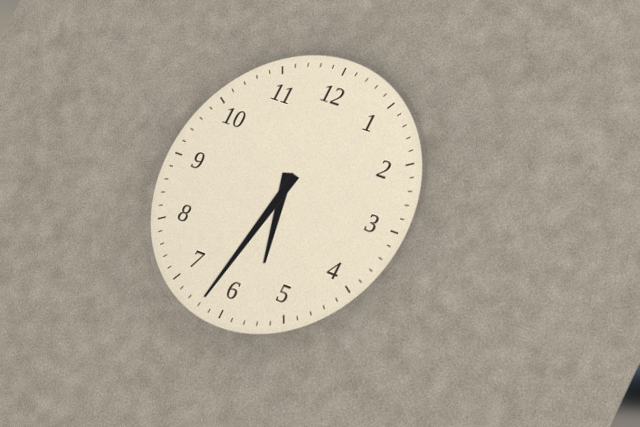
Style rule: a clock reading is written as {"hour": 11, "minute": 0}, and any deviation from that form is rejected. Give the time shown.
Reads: {"hour": 5, "minute": 32}
